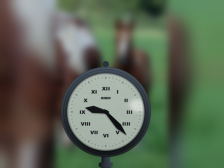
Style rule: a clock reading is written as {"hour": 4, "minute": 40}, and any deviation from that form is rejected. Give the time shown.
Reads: {"hour": 9, "minute": 23}
